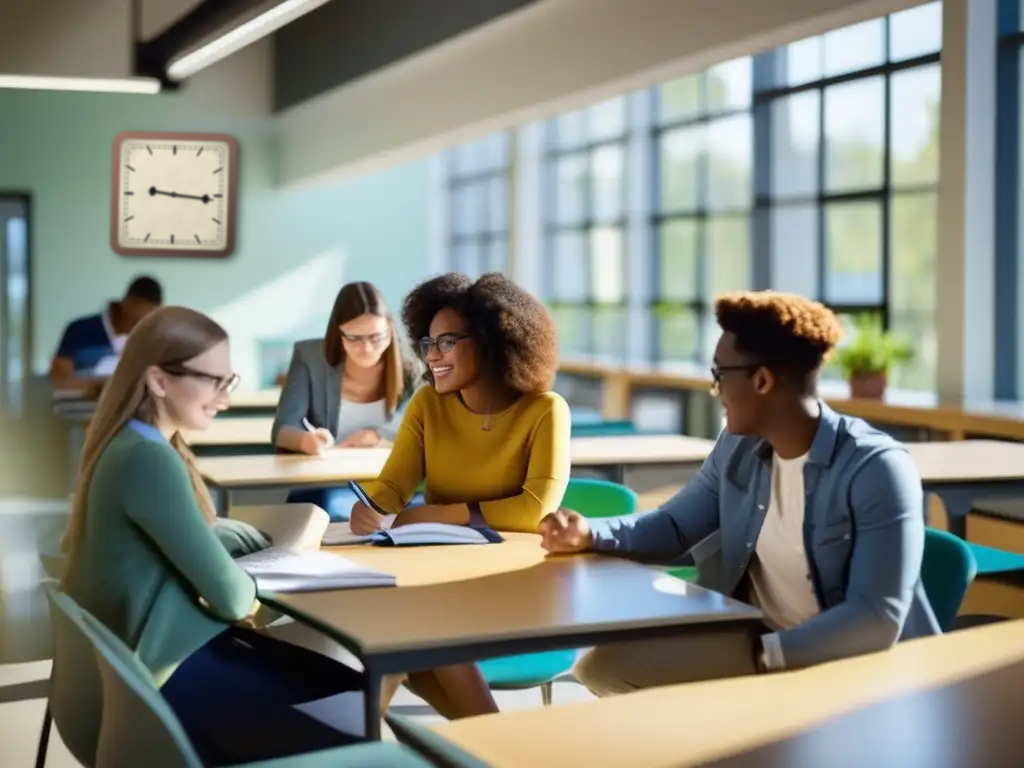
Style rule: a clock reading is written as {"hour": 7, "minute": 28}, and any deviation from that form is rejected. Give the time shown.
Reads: {"hour": 9, "minute": 16}
